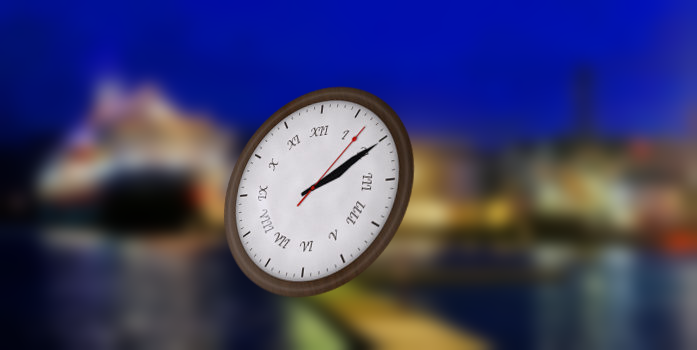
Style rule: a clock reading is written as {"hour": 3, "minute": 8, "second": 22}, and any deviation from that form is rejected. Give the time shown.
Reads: {"hour": 2, "minute": 10, "second": 7}
